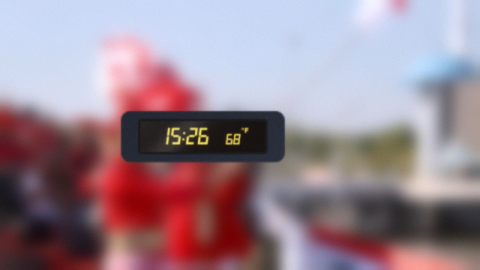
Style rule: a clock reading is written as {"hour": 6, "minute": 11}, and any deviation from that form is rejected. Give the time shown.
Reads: {"hour": 15, "minute": 26}
